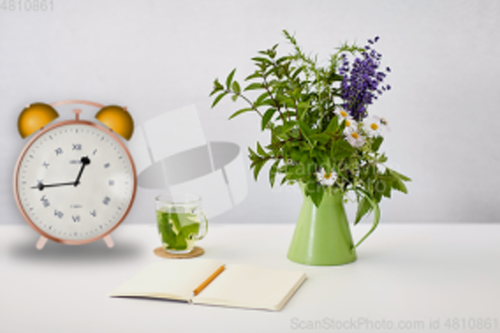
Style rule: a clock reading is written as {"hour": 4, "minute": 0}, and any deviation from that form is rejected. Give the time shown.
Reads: {"hour": 12, "minute": 44}
